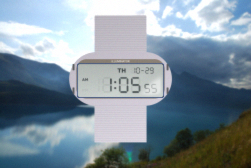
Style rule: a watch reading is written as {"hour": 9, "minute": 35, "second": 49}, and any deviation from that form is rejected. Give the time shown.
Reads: {"hour": 1, "minute": 5, "second": 55}
